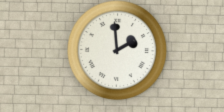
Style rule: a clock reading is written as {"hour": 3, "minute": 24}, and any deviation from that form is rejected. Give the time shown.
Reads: {"hour": 1, "minute": 59}
